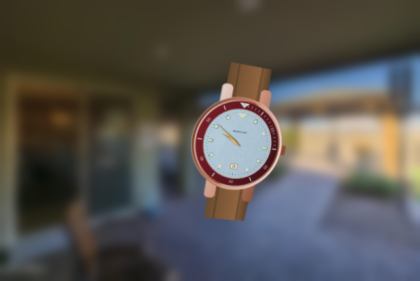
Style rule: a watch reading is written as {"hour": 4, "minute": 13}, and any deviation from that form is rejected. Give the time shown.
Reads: {"hour": 9, "minute": 51}
